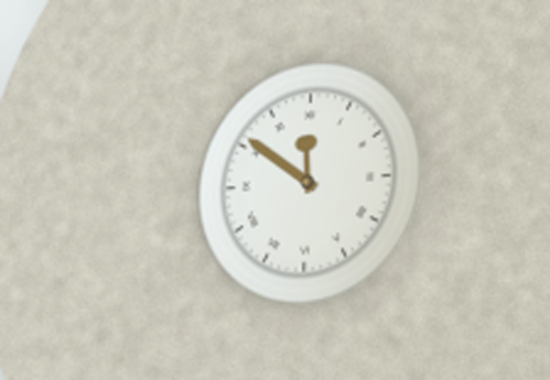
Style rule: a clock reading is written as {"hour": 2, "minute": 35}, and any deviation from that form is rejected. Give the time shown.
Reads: {"hour": 11, "minute": 51}
